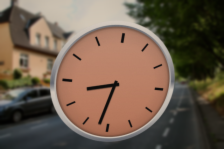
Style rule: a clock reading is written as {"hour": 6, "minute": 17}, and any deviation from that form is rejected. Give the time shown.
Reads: {"hour": 8, "minute": 32}
